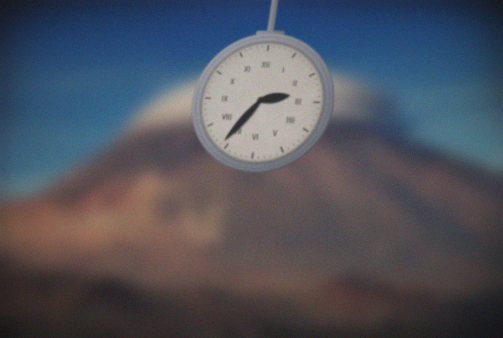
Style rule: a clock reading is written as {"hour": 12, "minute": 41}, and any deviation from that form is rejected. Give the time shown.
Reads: {"hour": 2, "minute": 36}
